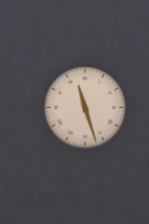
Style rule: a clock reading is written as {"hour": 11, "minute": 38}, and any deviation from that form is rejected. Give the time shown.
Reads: {"hour": 11, "minute": 27}
